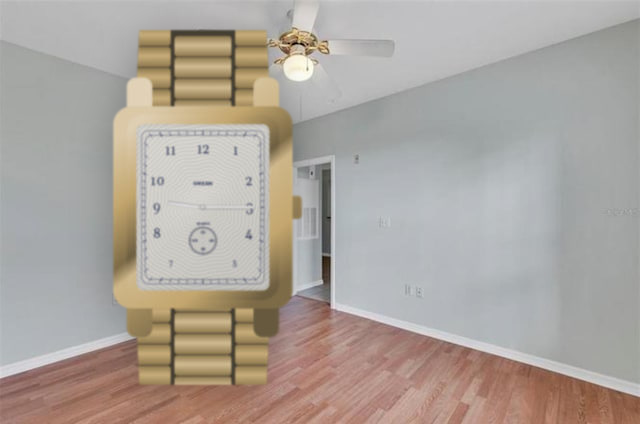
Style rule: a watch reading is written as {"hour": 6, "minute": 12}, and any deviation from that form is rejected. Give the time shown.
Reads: {"hour": 9, "minute": 15}
